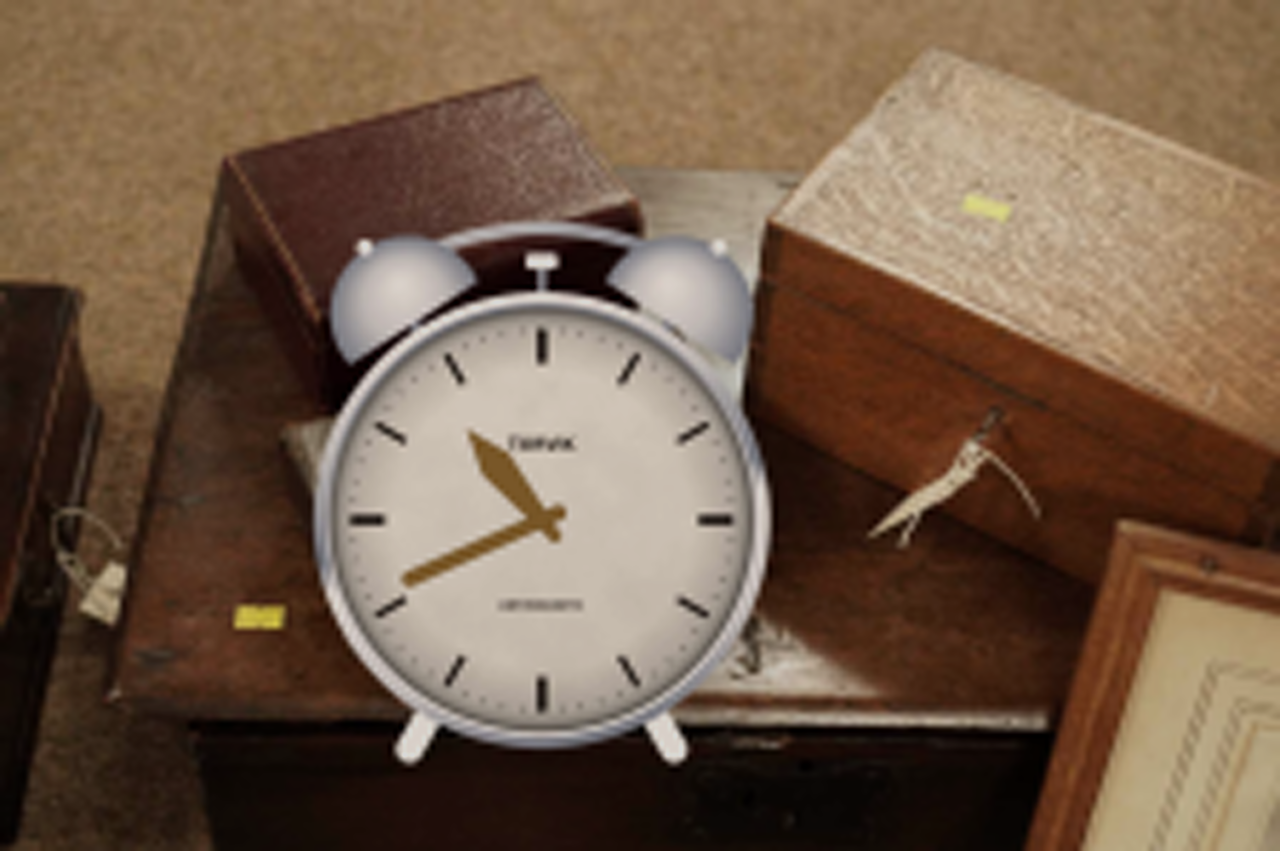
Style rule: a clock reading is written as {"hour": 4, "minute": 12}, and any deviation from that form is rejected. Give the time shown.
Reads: {"hour": 10, "minute": 41}
